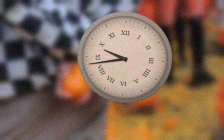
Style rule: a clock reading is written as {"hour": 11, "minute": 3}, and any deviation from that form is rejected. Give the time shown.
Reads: {"hour": 9, "minute": 43}
